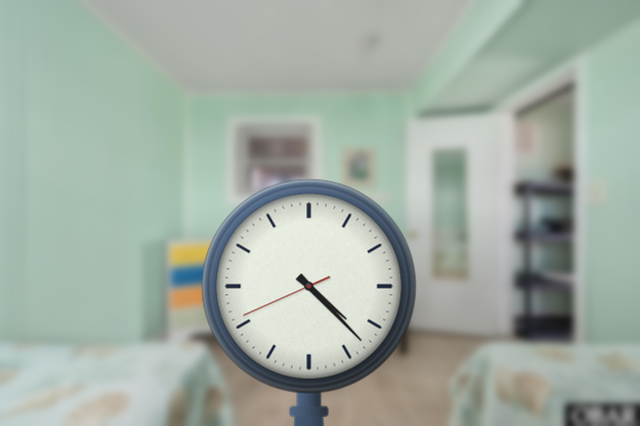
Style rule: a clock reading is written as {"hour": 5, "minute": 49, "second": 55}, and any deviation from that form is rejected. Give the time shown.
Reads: {"hour": 4, "minute": 22, "second": 41}
